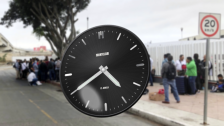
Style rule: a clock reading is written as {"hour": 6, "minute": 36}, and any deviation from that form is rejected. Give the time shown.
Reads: {"hour": 4, "minute": 40}
